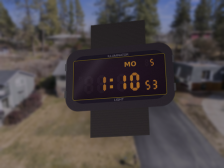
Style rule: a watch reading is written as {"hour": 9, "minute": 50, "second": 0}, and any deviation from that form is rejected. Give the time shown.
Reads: {"hour": 1, "minute": 10, "second": 53}
